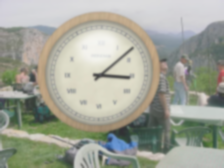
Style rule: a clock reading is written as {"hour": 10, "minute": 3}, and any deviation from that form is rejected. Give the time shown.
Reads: {"hour": 3, "minute": 8}
